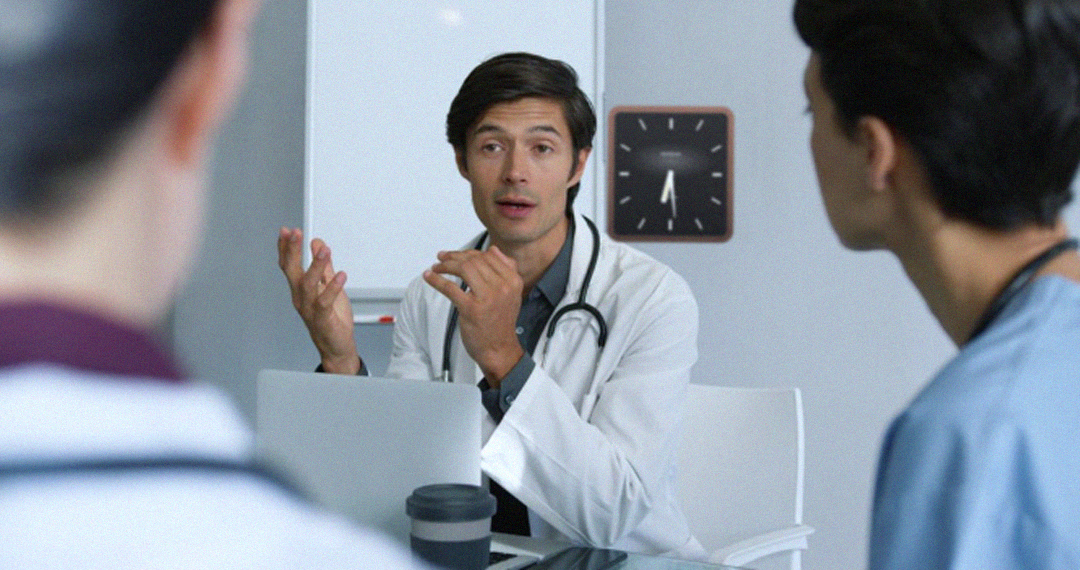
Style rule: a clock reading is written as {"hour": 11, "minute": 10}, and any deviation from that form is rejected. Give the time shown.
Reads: {"hour": 6, "minute": 29}
